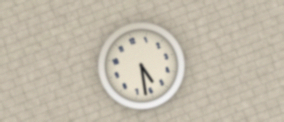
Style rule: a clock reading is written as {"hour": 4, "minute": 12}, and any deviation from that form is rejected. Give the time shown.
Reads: {"hour": 5, "minute": 32}
